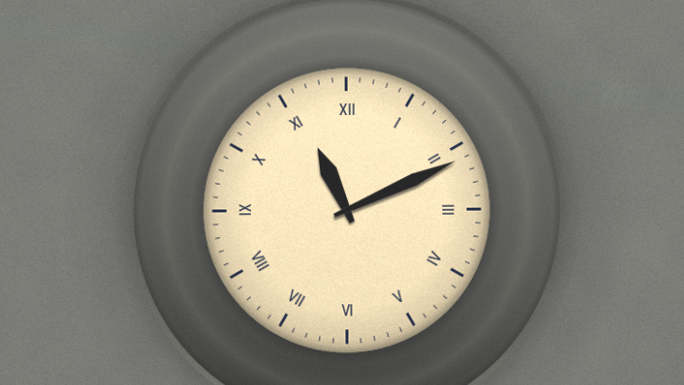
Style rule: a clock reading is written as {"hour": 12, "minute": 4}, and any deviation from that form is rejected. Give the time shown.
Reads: {"hour": 11, "minute": 11}
